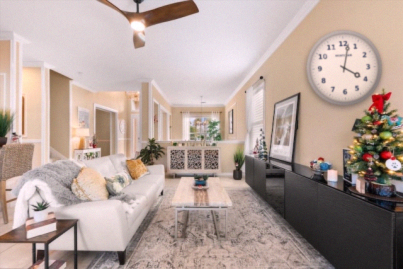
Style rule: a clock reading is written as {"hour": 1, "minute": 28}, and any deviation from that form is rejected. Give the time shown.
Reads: {"hour": 4, "minute": 2}
